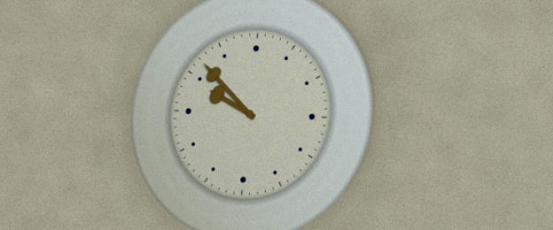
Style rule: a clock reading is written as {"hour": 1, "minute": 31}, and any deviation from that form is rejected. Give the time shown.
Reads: {"hour": 9, "minute": 52}
